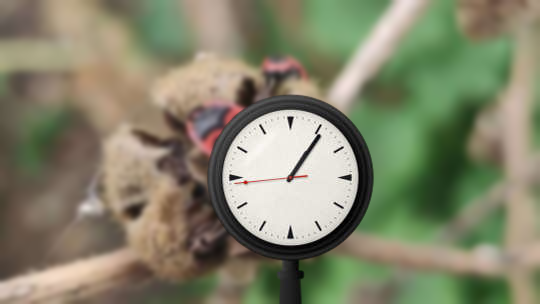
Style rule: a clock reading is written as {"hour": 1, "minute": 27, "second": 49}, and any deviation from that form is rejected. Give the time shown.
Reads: {"hour": 1, "minute": 5, "second": 44}
